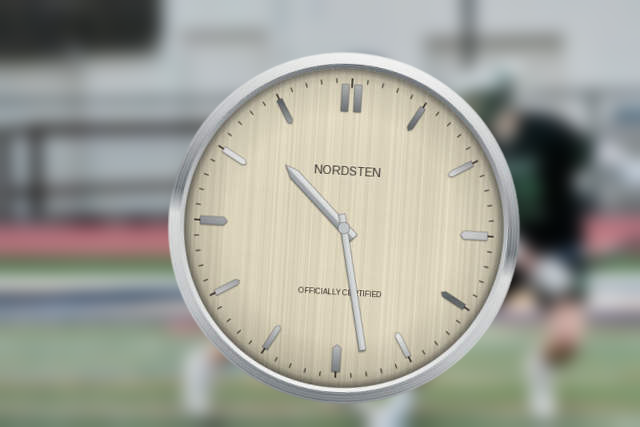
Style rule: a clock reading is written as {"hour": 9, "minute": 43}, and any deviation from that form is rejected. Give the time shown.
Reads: {"hour": 10, "minute": 28}
